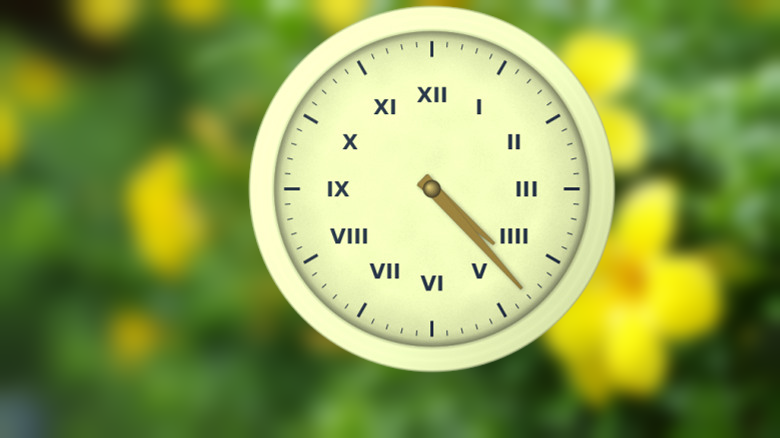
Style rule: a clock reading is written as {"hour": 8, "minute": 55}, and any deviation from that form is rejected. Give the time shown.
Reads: {"hour": 4, "minute": 23}
